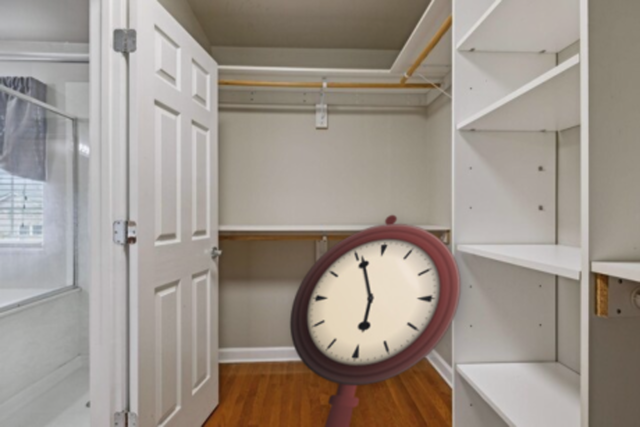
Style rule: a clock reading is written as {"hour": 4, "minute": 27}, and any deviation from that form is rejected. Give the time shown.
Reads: {"hour": 5, "minute": 56}
